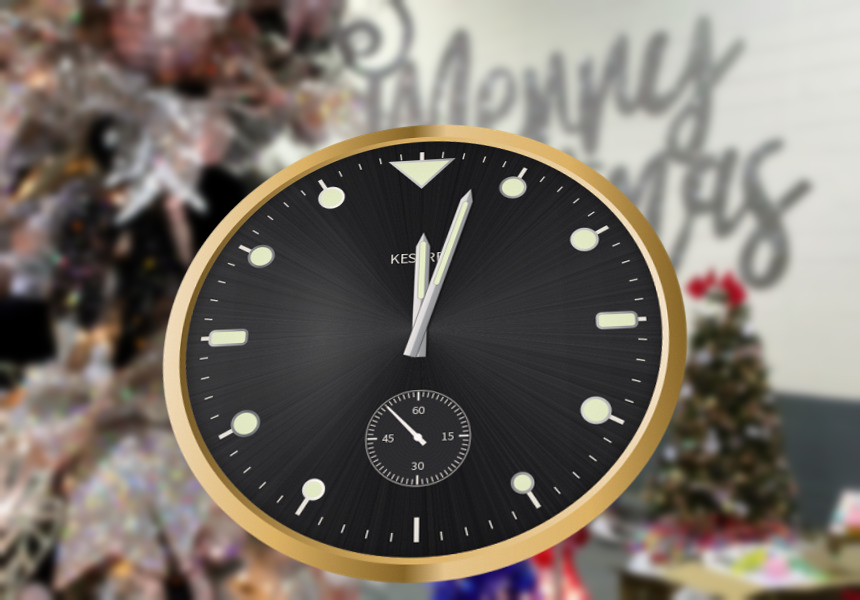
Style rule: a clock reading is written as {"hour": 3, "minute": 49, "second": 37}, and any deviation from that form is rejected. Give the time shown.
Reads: {"hour": 12, "minute": 2, "second": 53}
